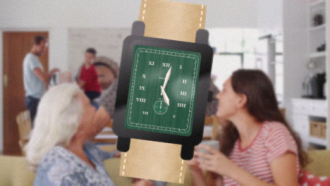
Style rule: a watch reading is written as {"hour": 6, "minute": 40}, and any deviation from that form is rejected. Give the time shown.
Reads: {"hour": 5, "minute": 2}
